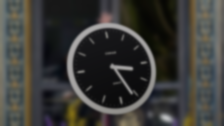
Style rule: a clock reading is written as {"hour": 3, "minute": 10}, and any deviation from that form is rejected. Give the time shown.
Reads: {"hour": 3, "minute": 26}
